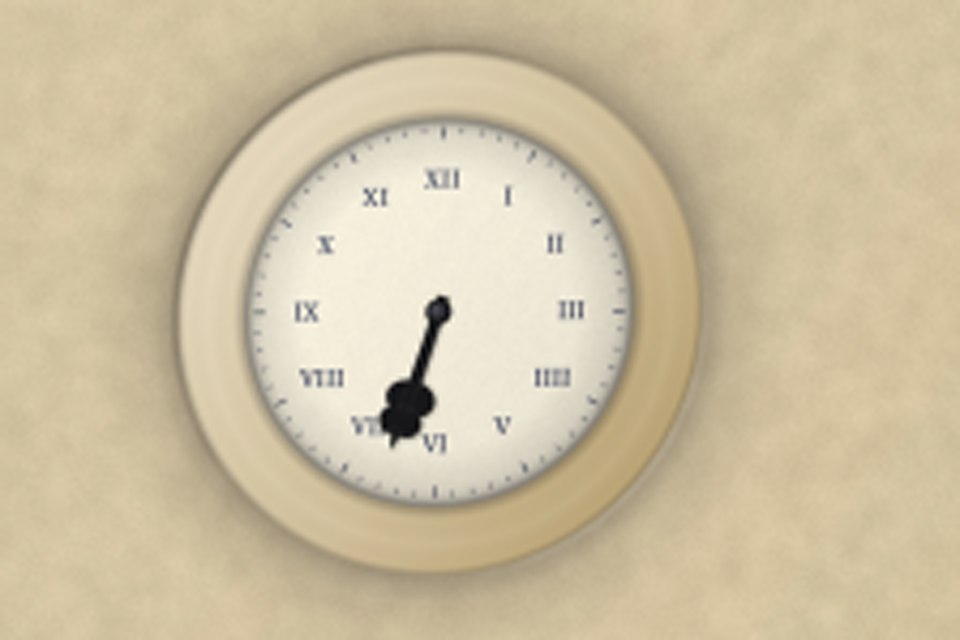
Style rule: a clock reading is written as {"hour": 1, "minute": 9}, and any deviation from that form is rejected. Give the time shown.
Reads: {"hour": 6, "minute": 33}
